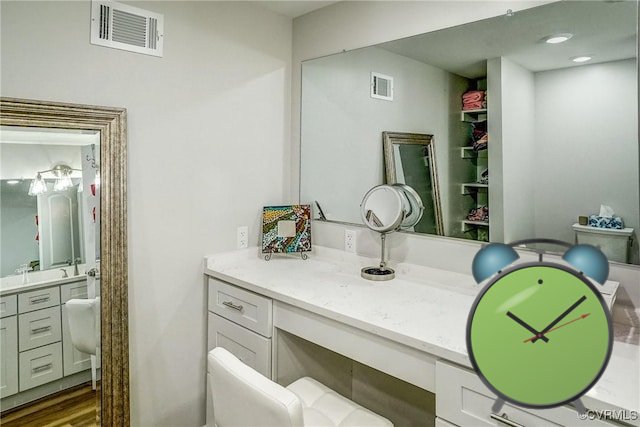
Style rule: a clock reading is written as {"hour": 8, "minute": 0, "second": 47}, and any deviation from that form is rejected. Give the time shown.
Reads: {"hour": 10, "minute": 8, "second": 11}
